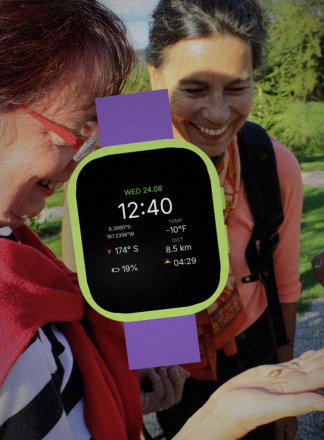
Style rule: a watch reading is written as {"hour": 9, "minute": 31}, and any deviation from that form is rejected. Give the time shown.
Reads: {"hour": 12, "minute": 40}
